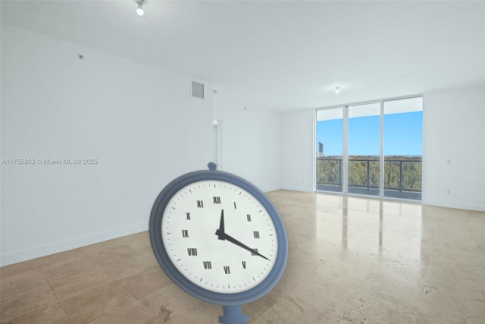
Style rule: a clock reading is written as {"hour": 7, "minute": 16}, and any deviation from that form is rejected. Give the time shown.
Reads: {"hour": 12, "minute": 20}
